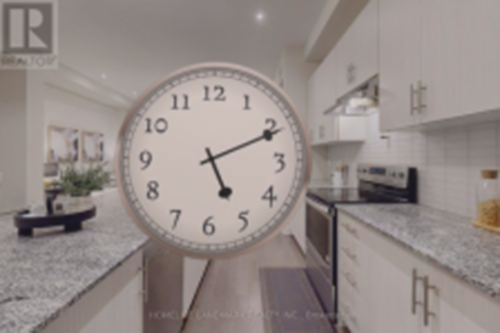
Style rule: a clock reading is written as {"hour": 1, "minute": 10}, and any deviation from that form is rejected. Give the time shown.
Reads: {"hour": 5, "minute": 11}
